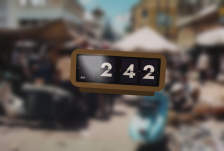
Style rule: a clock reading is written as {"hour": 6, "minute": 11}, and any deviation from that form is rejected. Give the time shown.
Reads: {"hour": 2, "minute": 42}
